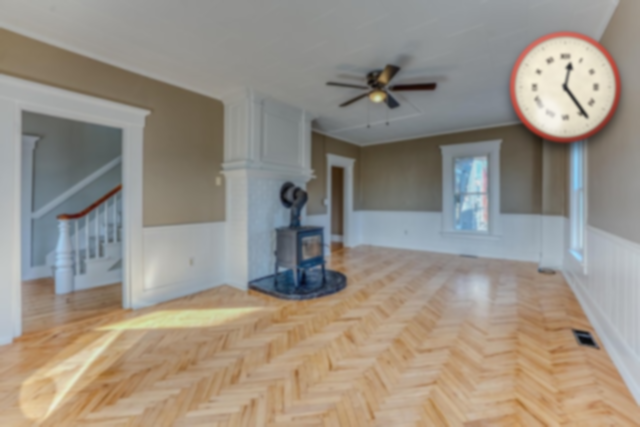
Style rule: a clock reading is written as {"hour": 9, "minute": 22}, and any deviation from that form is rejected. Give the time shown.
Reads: {"hour": 12, "minute": 24}
